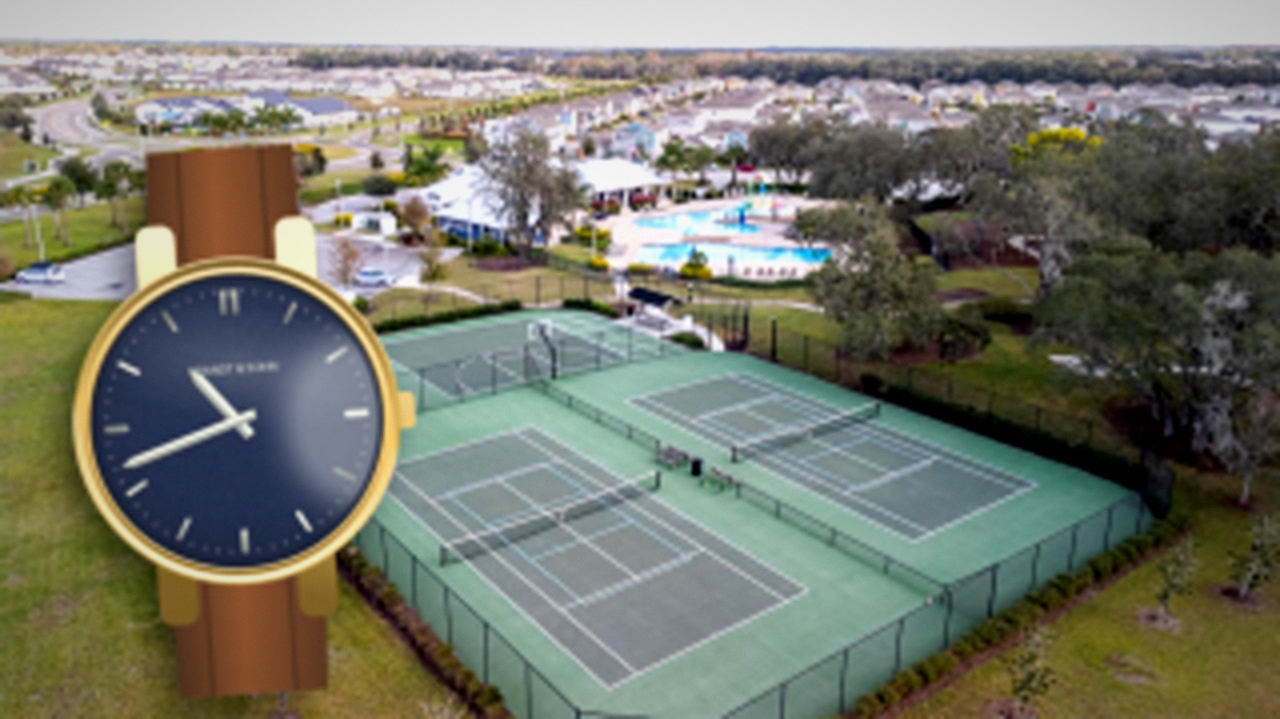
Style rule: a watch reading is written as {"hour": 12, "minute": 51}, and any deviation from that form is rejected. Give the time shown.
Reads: {"hour": 10, "minute": 42}
